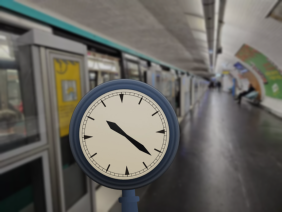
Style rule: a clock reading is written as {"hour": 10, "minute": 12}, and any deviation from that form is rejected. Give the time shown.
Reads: {"hour": 10, "minute": 22}
